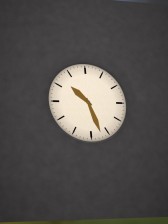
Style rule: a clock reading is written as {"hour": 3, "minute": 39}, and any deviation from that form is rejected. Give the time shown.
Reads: {"hour": 10, "minute": 27}
